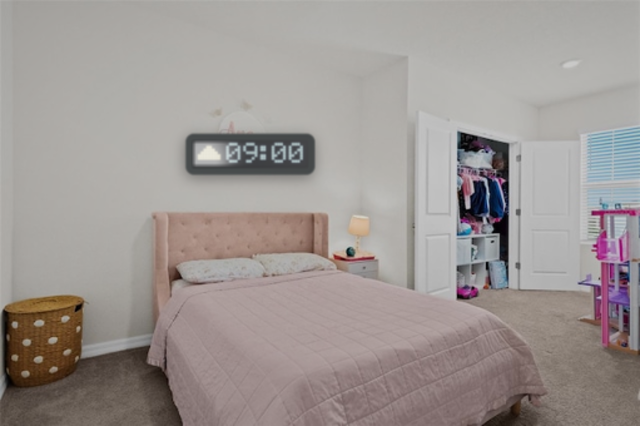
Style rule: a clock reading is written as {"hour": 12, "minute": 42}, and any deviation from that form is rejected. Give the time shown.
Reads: {"hour": 9, "minute": 0}
